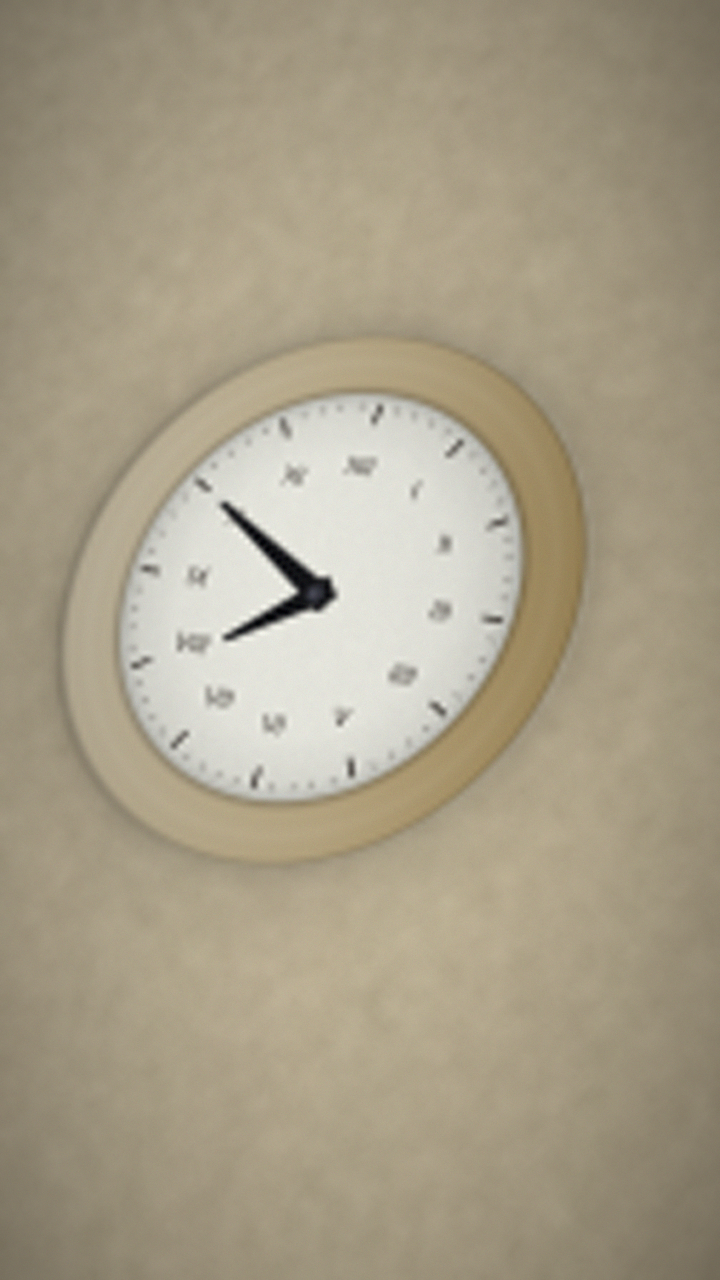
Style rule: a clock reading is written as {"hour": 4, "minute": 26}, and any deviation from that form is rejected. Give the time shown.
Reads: {"hour": 7, "minute": 50}
